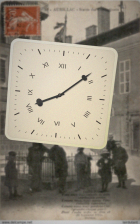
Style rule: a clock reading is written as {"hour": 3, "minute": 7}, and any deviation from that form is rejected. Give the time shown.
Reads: {"hour": 8, "minute": 8}
